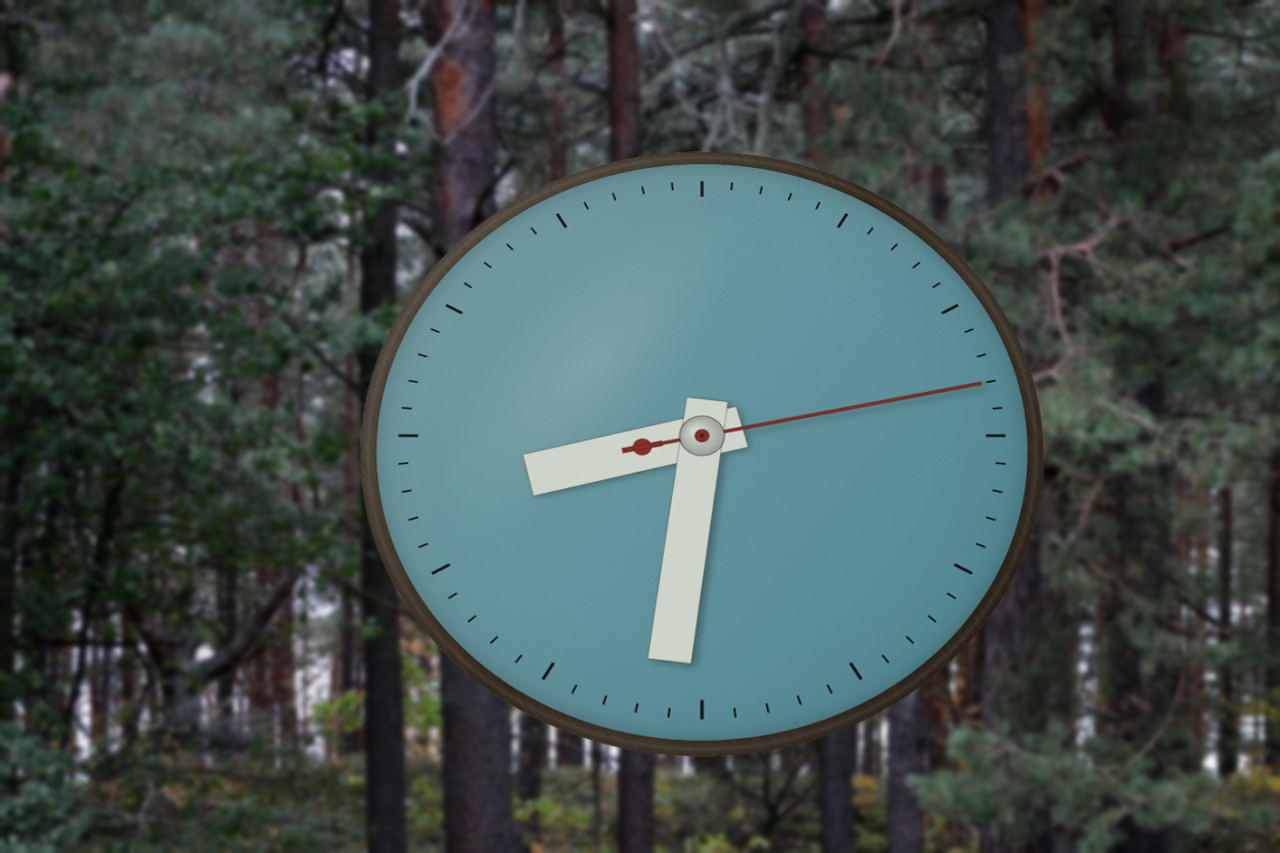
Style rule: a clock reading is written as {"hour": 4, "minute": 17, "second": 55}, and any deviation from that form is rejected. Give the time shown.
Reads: {"hour": 8, "minute": 31, "second": 13}
